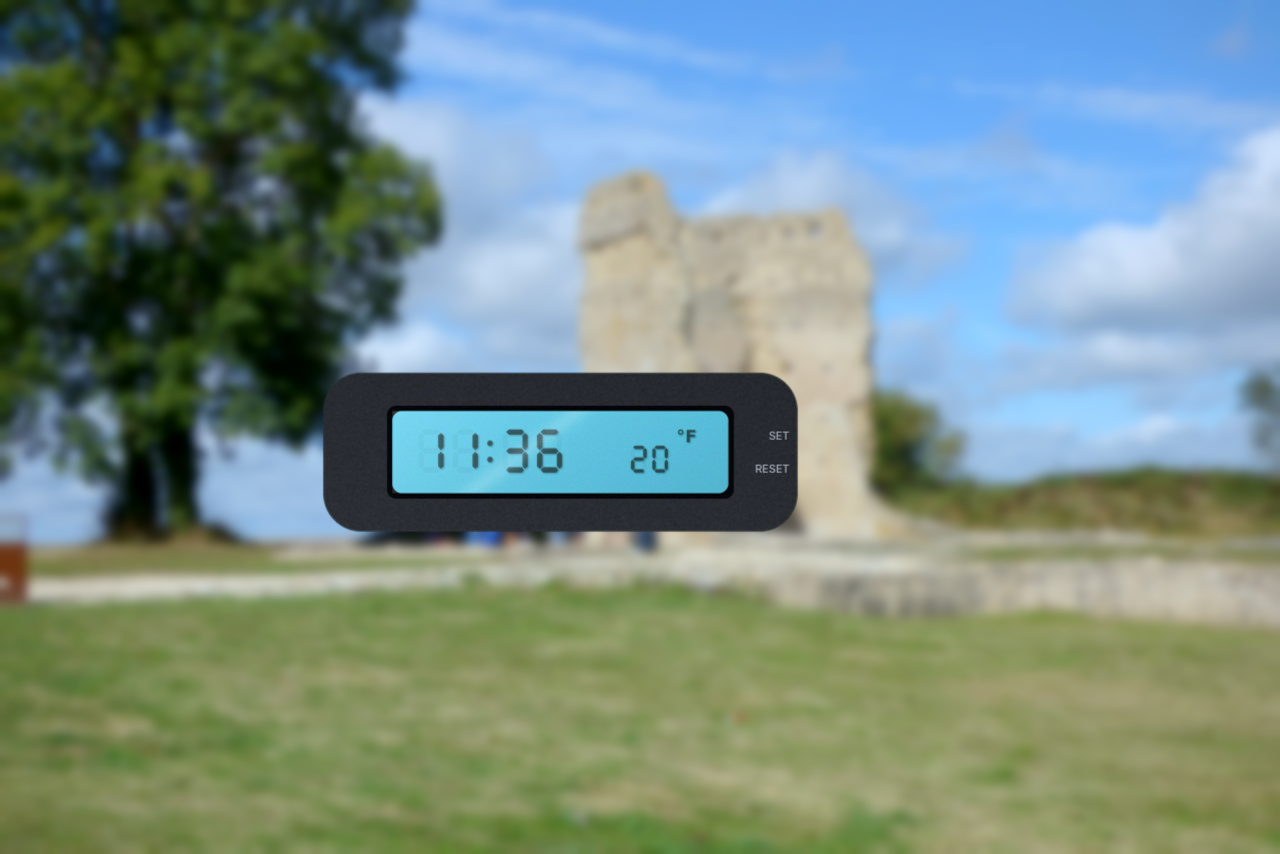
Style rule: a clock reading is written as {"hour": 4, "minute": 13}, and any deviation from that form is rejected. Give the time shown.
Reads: {"hour": 11, "minute": 36}
